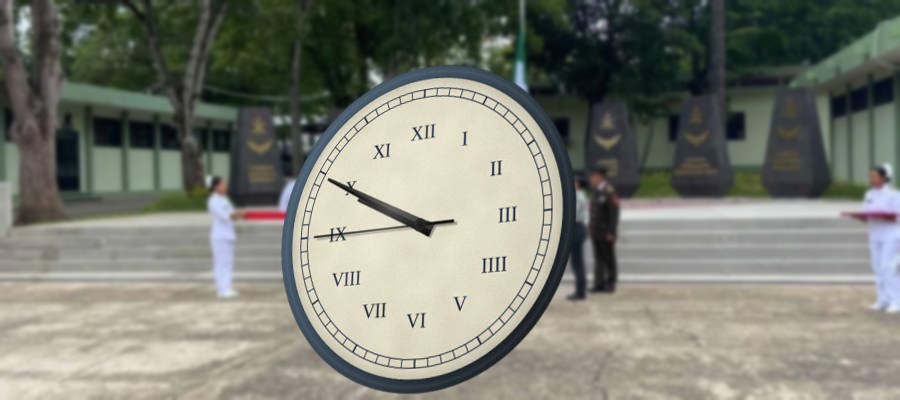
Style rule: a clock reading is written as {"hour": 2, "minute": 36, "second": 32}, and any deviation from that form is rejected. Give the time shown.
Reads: {"hour": 9, "minute": 49, "second": 45}
